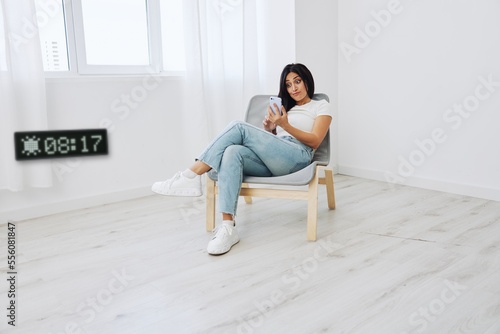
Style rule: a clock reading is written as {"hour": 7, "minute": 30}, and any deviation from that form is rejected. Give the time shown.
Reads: {"hour": 8, "minute": 17}
